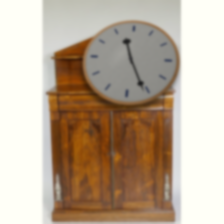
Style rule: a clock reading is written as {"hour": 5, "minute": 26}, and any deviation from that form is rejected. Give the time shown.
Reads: {"hour": 11, "minute": 26}
